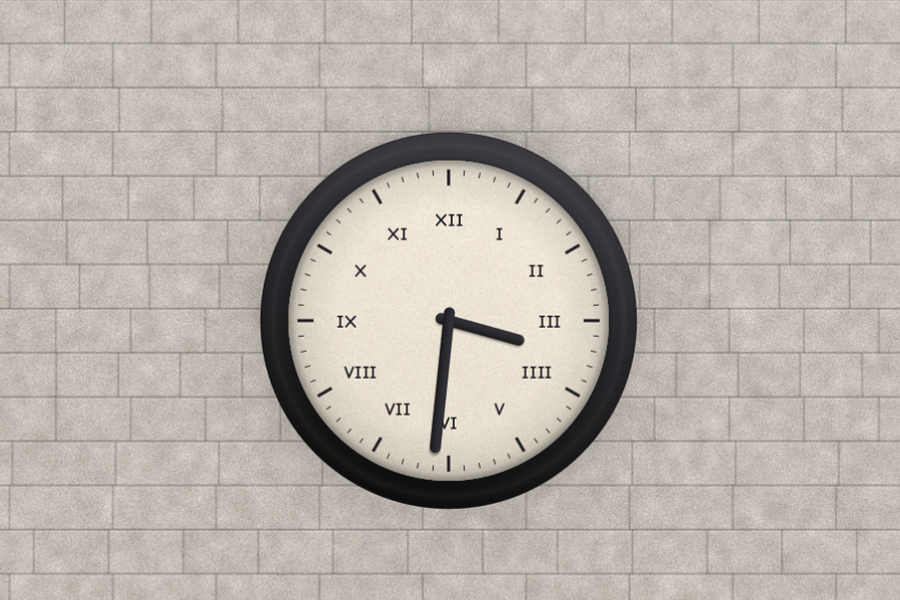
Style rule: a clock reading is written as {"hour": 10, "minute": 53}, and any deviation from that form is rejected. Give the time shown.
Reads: {"hour": 3, "minute": 31}
